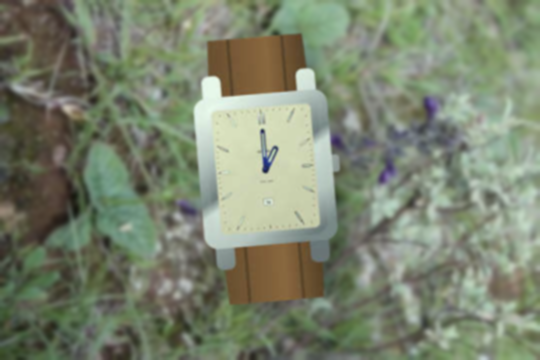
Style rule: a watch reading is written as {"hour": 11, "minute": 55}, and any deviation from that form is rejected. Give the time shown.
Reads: {"hour": 1, "minute": 0}
